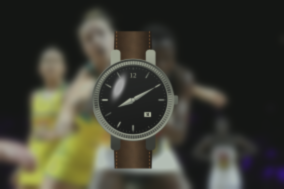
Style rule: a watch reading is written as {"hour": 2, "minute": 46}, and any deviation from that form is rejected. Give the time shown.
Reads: {"hour": 8, "minute": 10}
